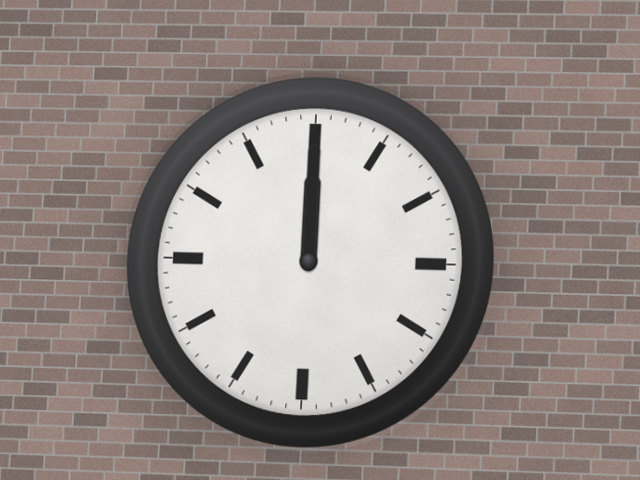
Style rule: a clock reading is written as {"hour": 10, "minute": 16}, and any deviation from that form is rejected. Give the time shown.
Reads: {"hour": 12, "minute": 0}
